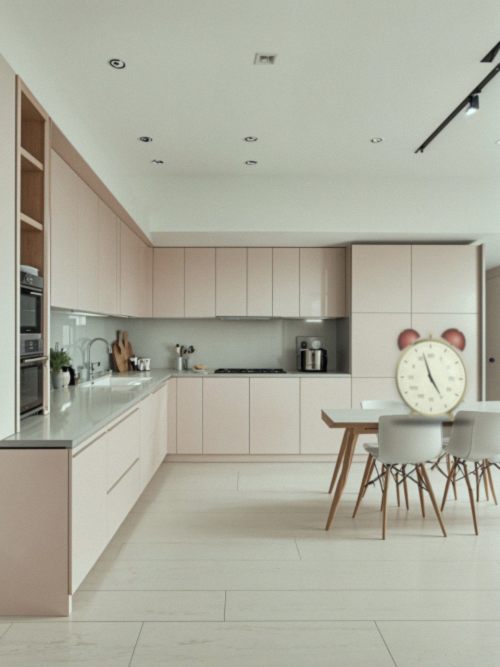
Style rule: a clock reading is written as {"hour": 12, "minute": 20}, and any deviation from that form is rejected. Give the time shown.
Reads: {"hour": 4, "minute": 57}
